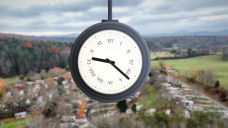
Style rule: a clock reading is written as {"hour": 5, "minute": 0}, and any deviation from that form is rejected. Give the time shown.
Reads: {"hour": 9, "minute": 22}
